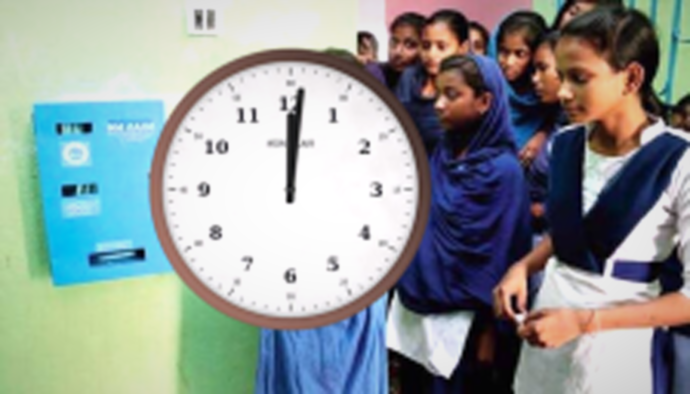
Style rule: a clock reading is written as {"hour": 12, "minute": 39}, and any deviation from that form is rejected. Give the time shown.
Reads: {"hour": 12, "minute": 1}
